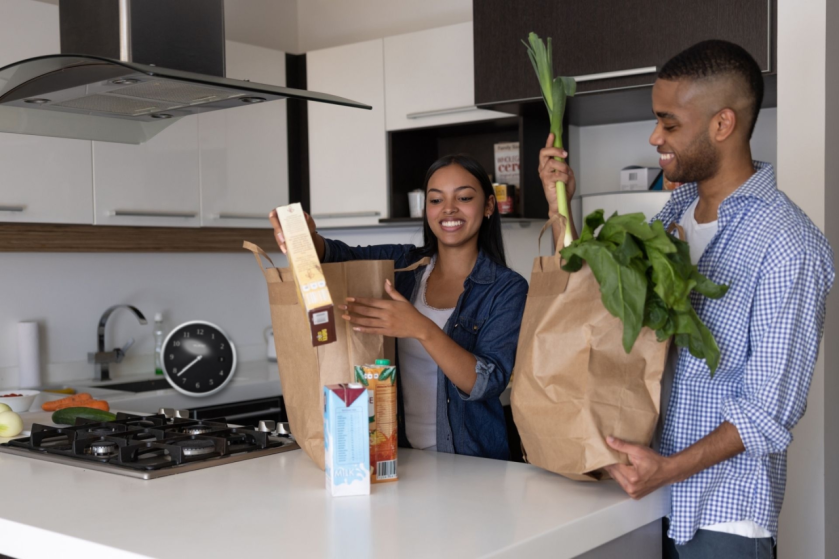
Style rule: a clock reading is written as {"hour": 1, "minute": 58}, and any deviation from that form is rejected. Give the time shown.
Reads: {"hour": 7, "minute": 38}
